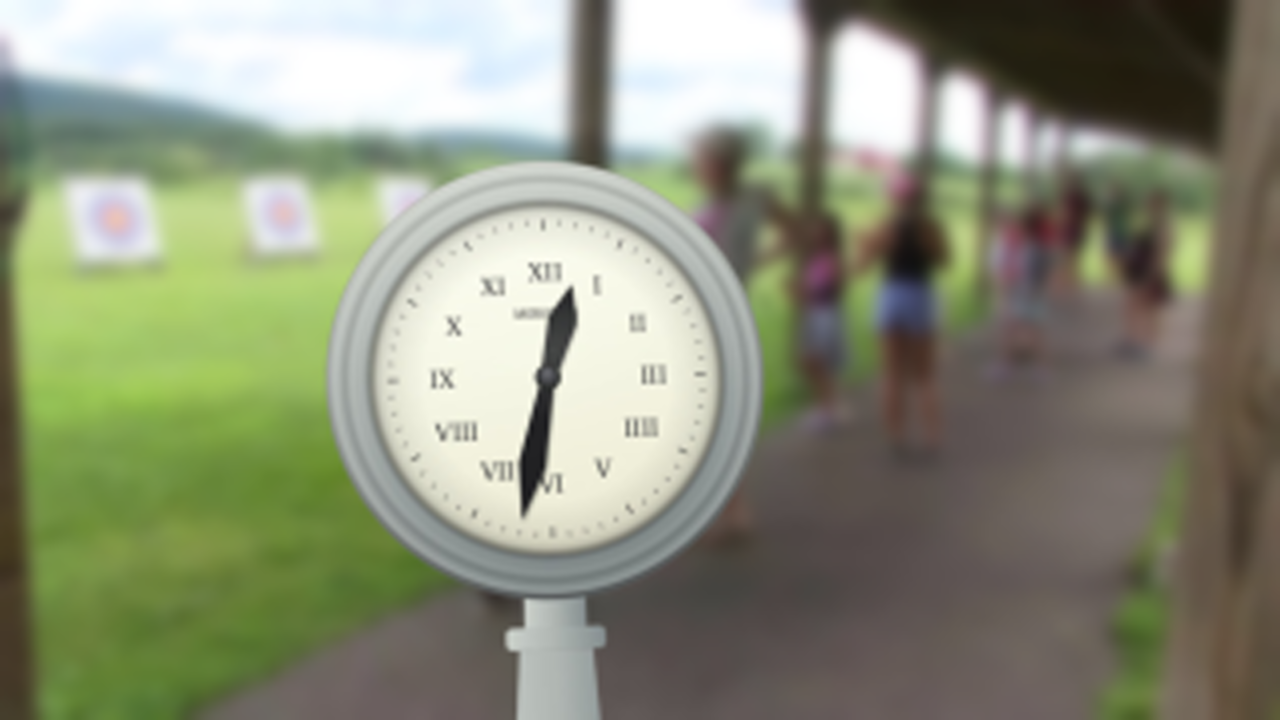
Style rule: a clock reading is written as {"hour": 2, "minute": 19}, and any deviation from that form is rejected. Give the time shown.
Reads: {"hour": 12, "minute": 32}
